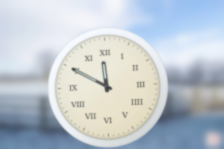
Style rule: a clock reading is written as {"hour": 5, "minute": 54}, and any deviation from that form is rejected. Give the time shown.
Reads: {"hour": 11, "minute": 50}
